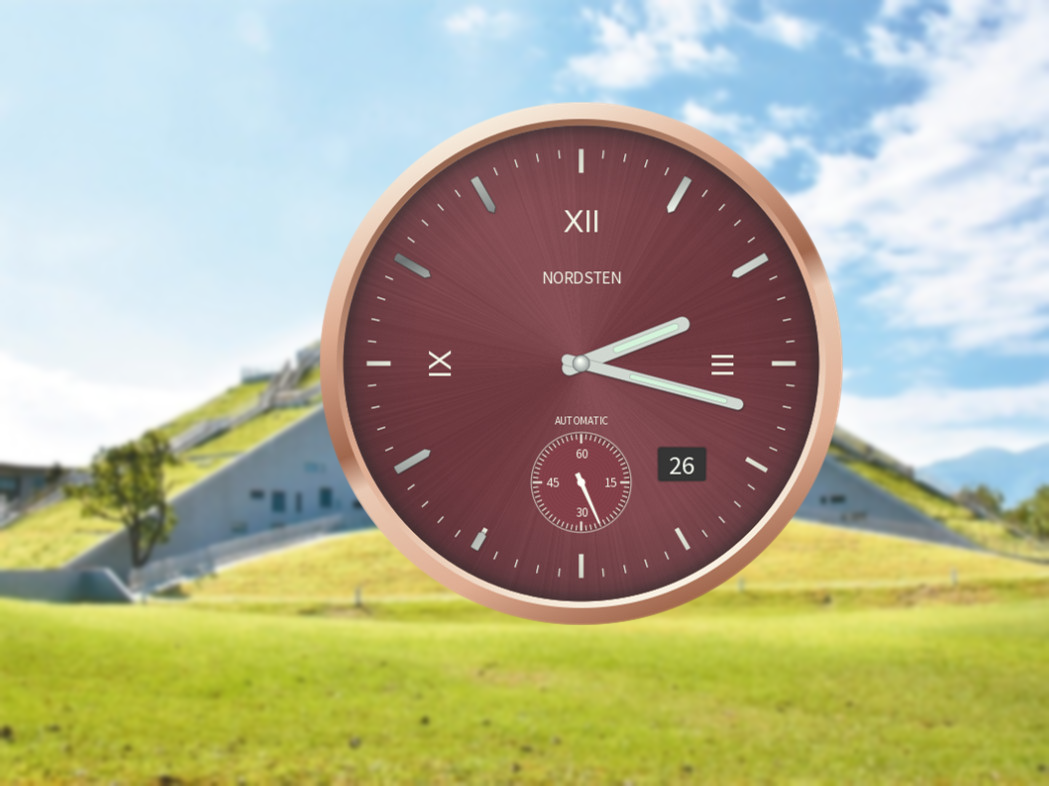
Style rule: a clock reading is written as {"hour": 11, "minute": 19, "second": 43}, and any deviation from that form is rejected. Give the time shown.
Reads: {"hour": 2, "minute": 17, "second": 26}
